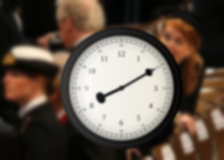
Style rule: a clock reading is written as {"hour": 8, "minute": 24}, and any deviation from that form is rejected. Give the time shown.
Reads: {"hour": 8, "minute": 10}
